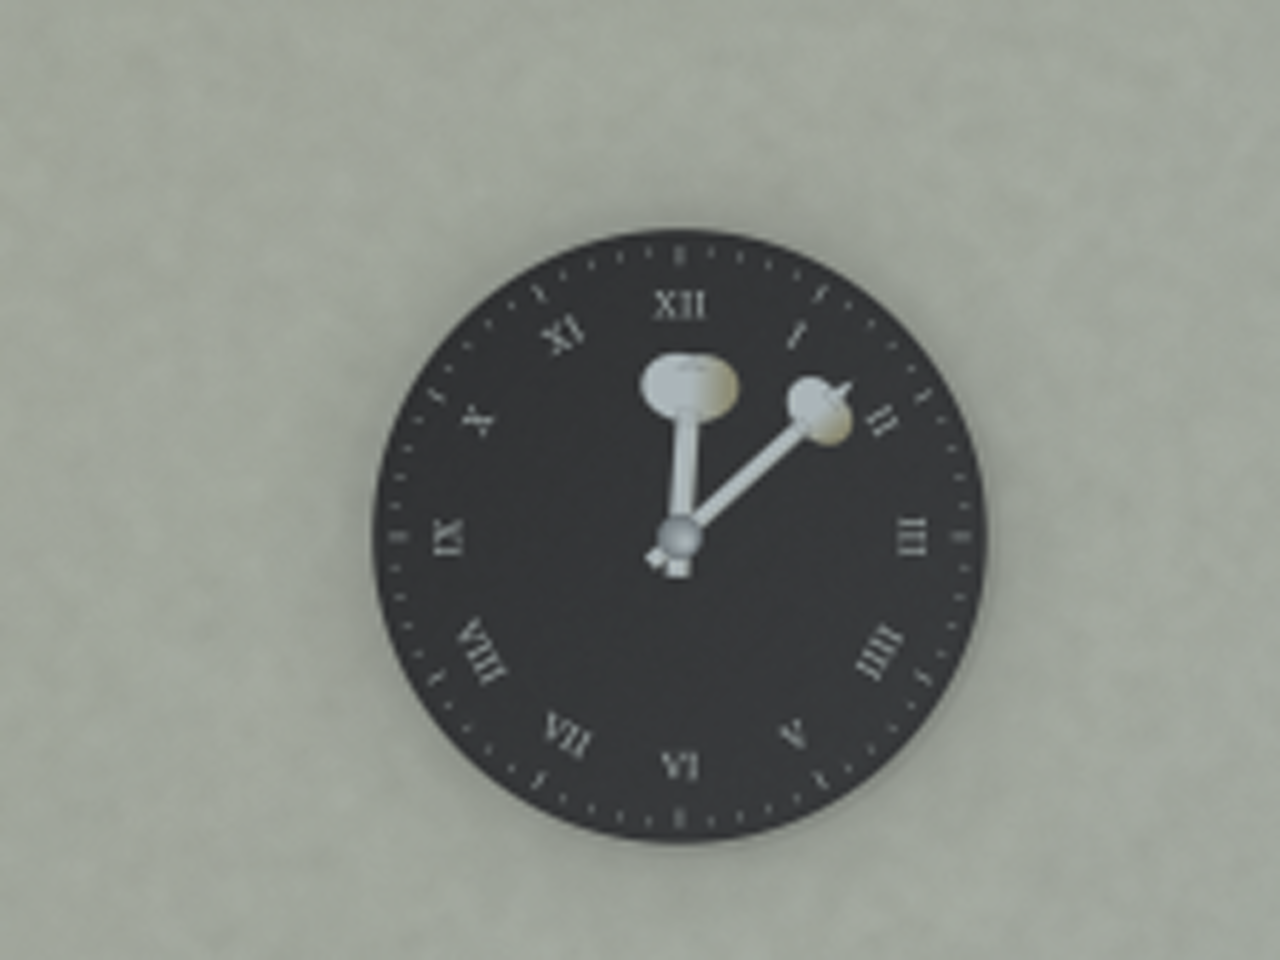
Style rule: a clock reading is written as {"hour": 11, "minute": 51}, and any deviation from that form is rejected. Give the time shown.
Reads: {"hour": 12, "minute": 8}
